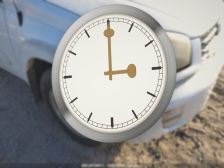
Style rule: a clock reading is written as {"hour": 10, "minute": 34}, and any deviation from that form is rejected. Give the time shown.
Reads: {"hour": 3, "minute": 0}
